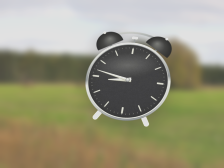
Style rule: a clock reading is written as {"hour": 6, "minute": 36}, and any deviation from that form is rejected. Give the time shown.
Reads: {"hour": 8, "minute": 47}
